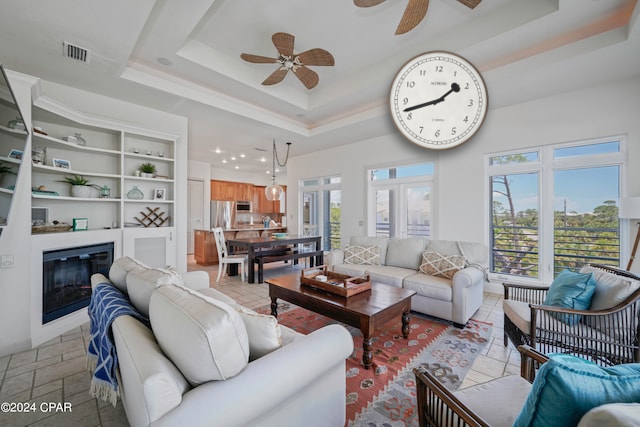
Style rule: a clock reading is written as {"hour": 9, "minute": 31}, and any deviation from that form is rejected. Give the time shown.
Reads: {"hour": 1, "minute": 42}
